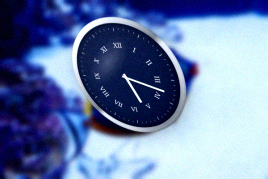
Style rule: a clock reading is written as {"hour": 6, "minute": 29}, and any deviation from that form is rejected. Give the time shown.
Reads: {"hour": 5, "minute": 18}
